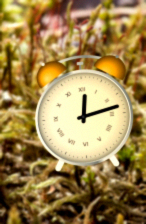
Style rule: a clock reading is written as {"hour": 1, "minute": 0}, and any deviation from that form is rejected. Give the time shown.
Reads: {"hour": 12, "minute": 13}
